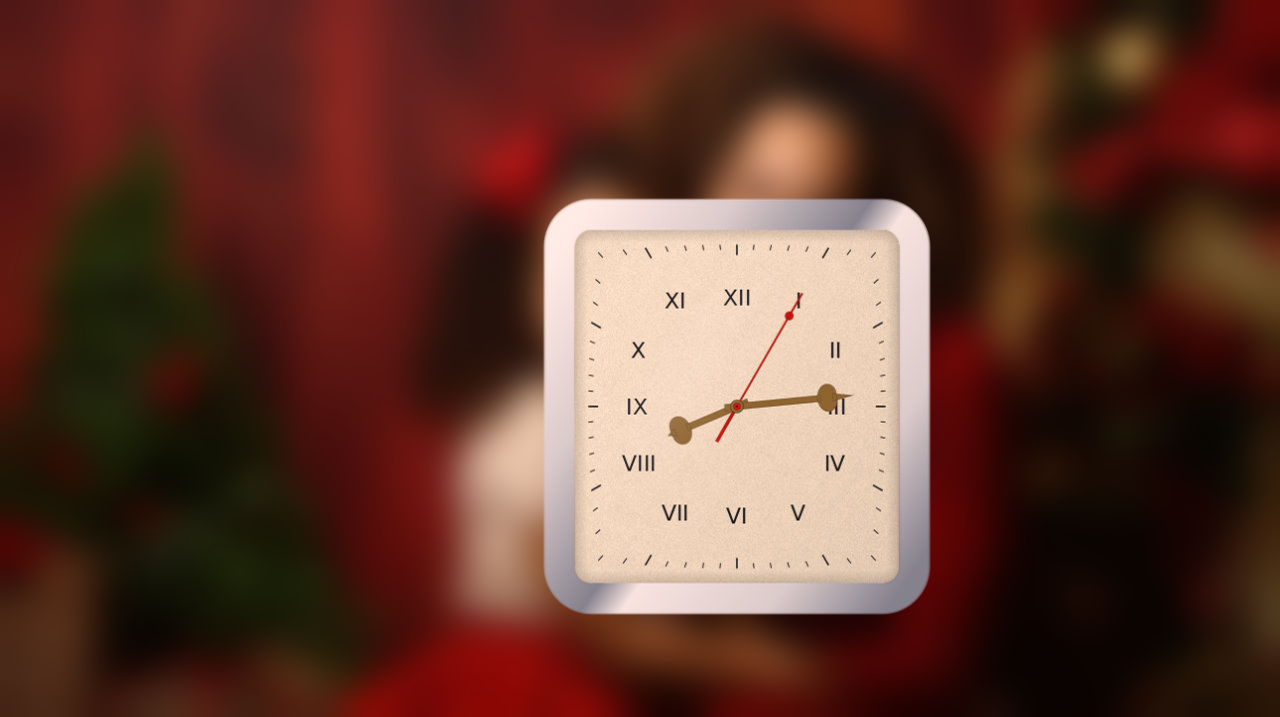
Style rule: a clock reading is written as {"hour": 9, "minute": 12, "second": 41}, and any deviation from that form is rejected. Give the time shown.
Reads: {"hour": 8, "minute": 14, "second": 5}
